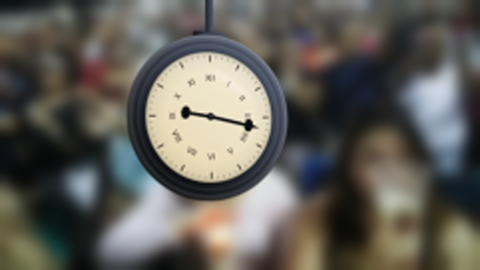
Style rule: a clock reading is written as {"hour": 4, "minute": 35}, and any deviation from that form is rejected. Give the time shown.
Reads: {"hour": 9, "minute": 17}
